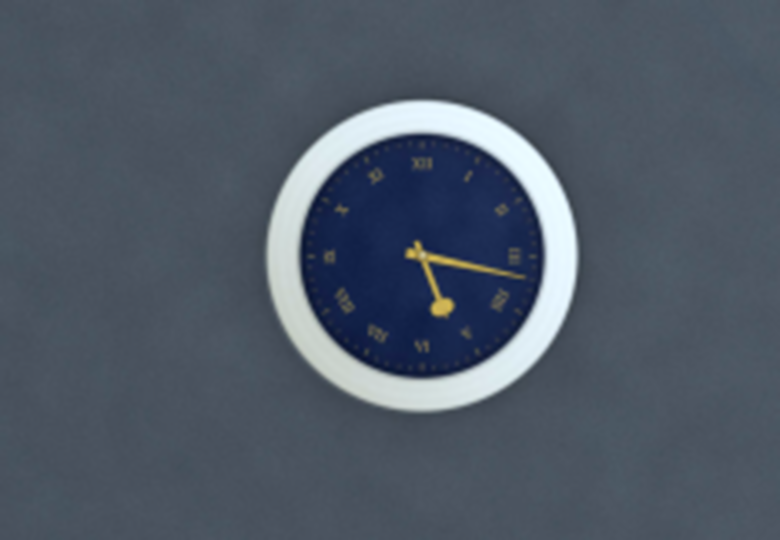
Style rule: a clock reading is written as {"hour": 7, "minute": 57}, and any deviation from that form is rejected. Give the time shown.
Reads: {"hour": 5, "minute": 17}
